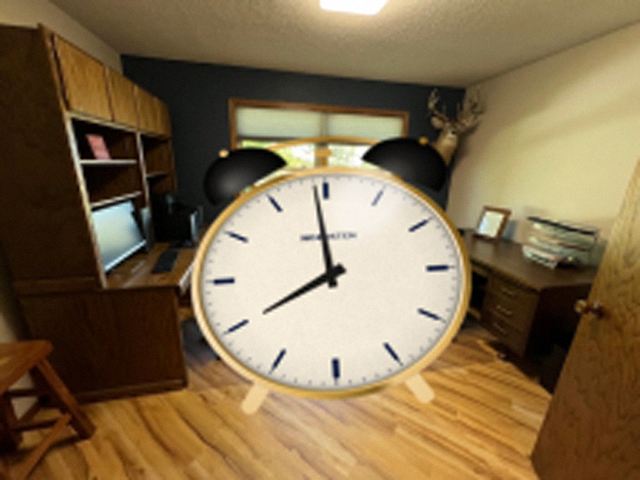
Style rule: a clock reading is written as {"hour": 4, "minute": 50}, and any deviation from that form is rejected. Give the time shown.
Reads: {"hour": 7, "minute": 59}
